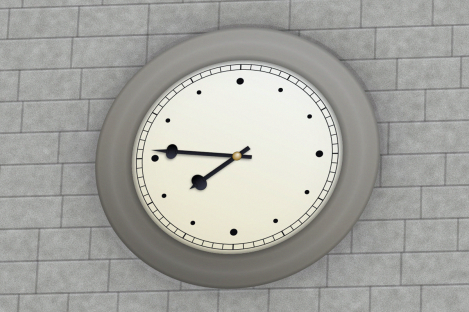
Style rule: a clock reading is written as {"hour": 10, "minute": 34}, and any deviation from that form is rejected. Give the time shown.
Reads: {"hour": 7, "minute": 46}
